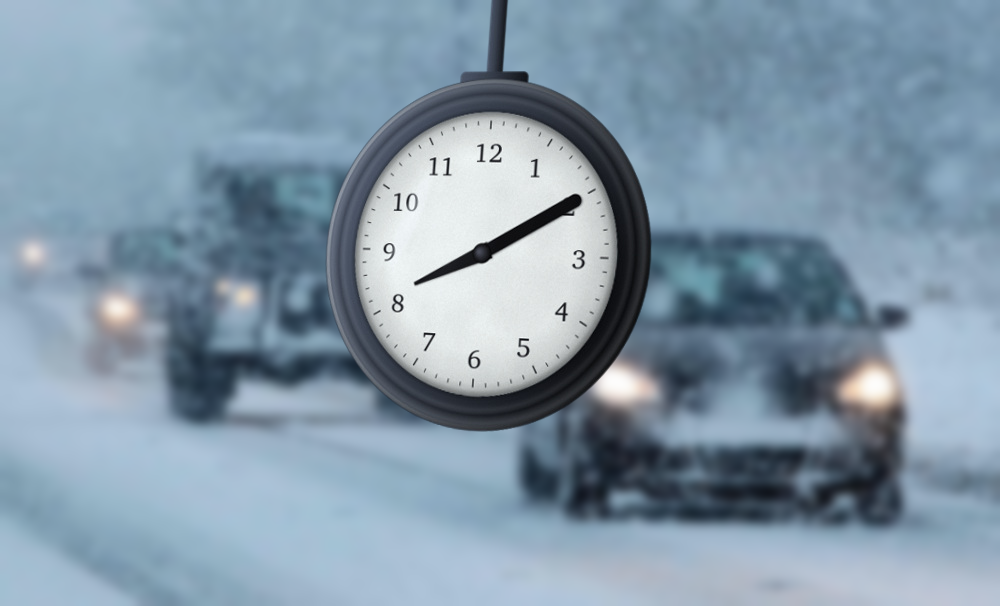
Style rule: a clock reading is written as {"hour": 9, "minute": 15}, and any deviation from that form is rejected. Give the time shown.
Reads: {"hour": 8, "minute": 10}
